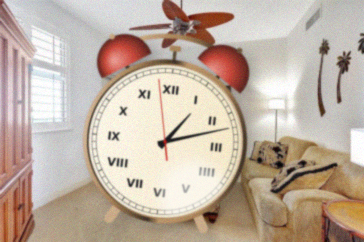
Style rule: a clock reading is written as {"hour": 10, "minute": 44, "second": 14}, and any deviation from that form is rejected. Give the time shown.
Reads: {"hour": 1, "minute": 11, "second": 58}
